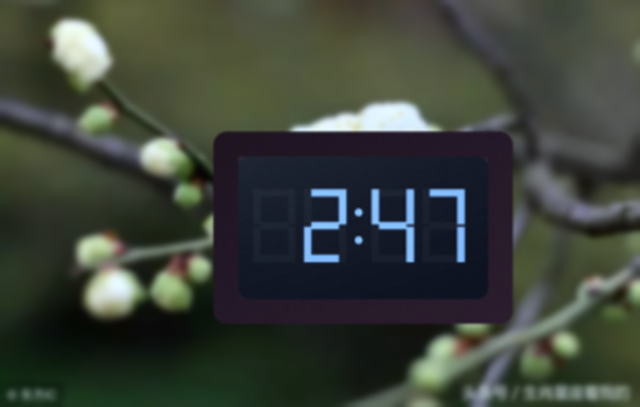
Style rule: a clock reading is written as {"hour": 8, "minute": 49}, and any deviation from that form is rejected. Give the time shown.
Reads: {"hour": 2, "minute": 47}
